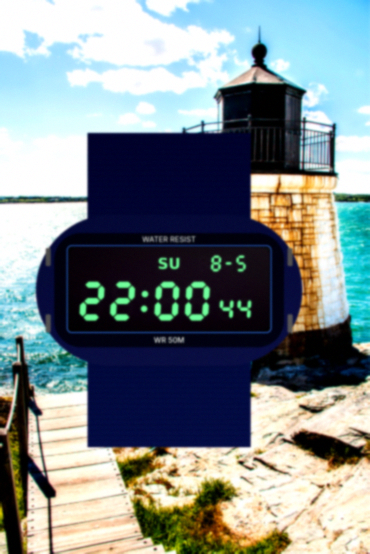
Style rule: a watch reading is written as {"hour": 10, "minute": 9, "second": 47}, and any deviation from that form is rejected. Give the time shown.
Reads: {"hour": 22, "minute": 0, "second": 44}
